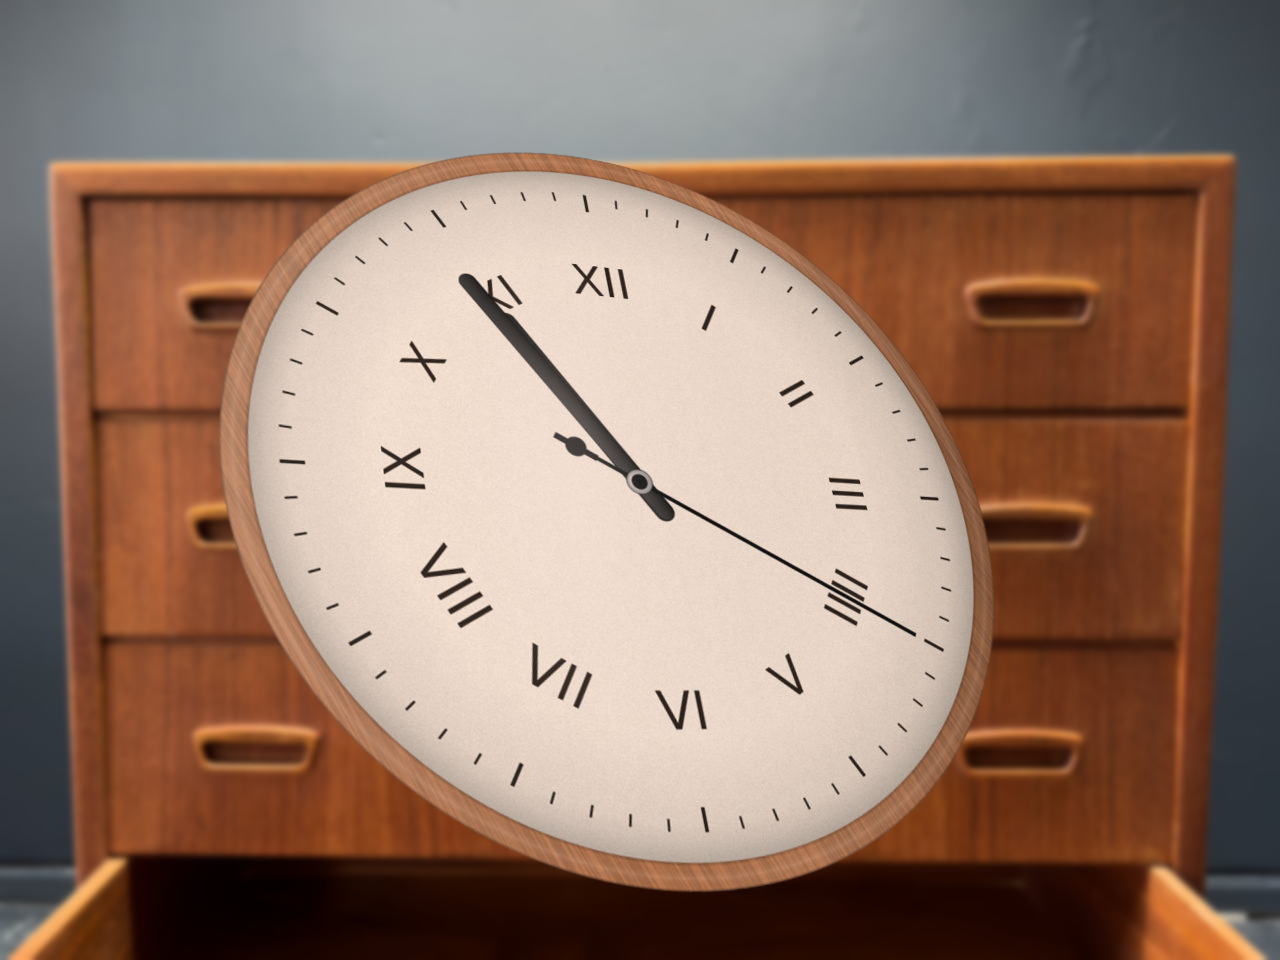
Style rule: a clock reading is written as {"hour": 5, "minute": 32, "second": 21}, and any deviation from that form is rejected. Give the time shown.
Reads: {"hour": 10, "minute": 54, "second": 20}
